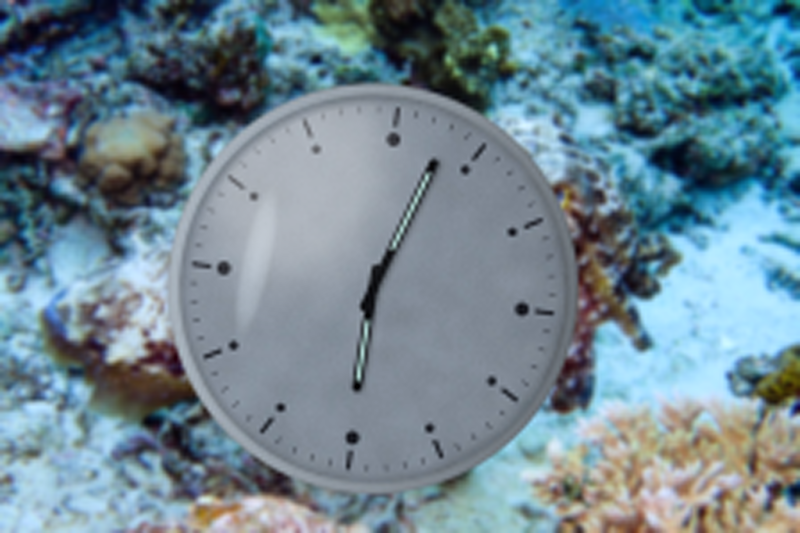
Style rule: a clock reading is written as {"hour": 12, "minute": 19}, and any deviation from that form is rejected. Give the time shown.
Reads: {"hour": 6, "minute": 3}
